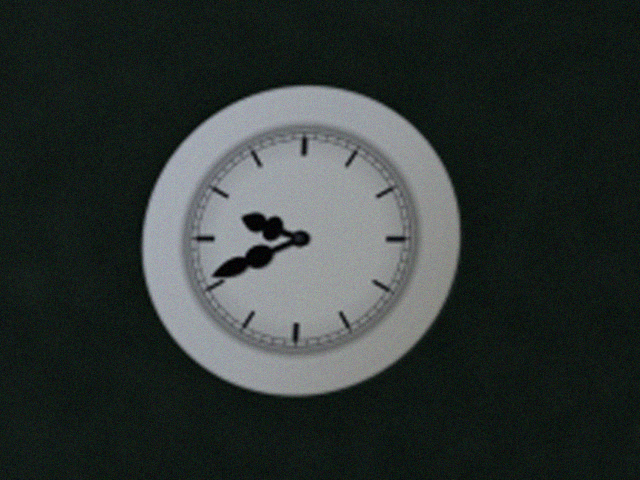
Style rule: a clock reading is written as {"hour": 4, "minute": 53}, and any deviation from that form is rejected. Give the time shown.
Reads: {"hour": 9, "minute": 41}
